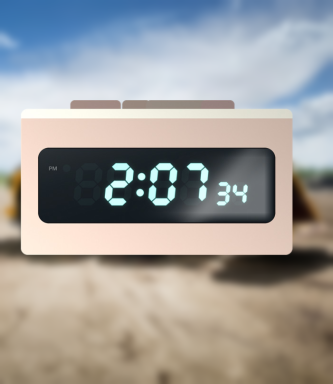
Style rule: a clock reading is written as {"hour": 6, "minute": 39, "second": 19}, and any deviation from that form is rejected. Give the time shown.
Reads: {"hour": 2, "minute": 7, "second": 34}
